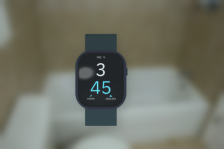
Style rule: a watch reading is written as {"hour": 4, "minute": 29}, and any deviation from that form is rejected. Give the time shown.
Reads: {"hour": 3, "minute": 45}
